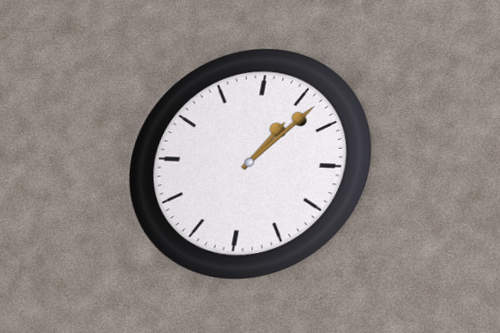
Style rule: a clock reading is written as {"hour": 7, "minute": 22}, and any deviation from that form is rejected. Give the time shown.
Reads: {"hour": 1, "minute": 7}
